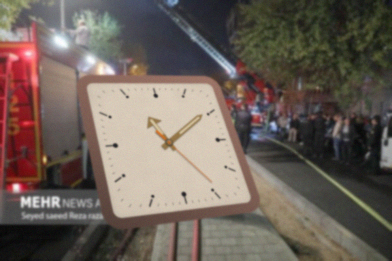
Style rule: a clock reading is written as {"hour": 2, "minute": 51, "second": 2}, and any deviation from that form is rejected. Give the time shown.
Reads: {"hour": 11, "minute": 9, "second": 24}
